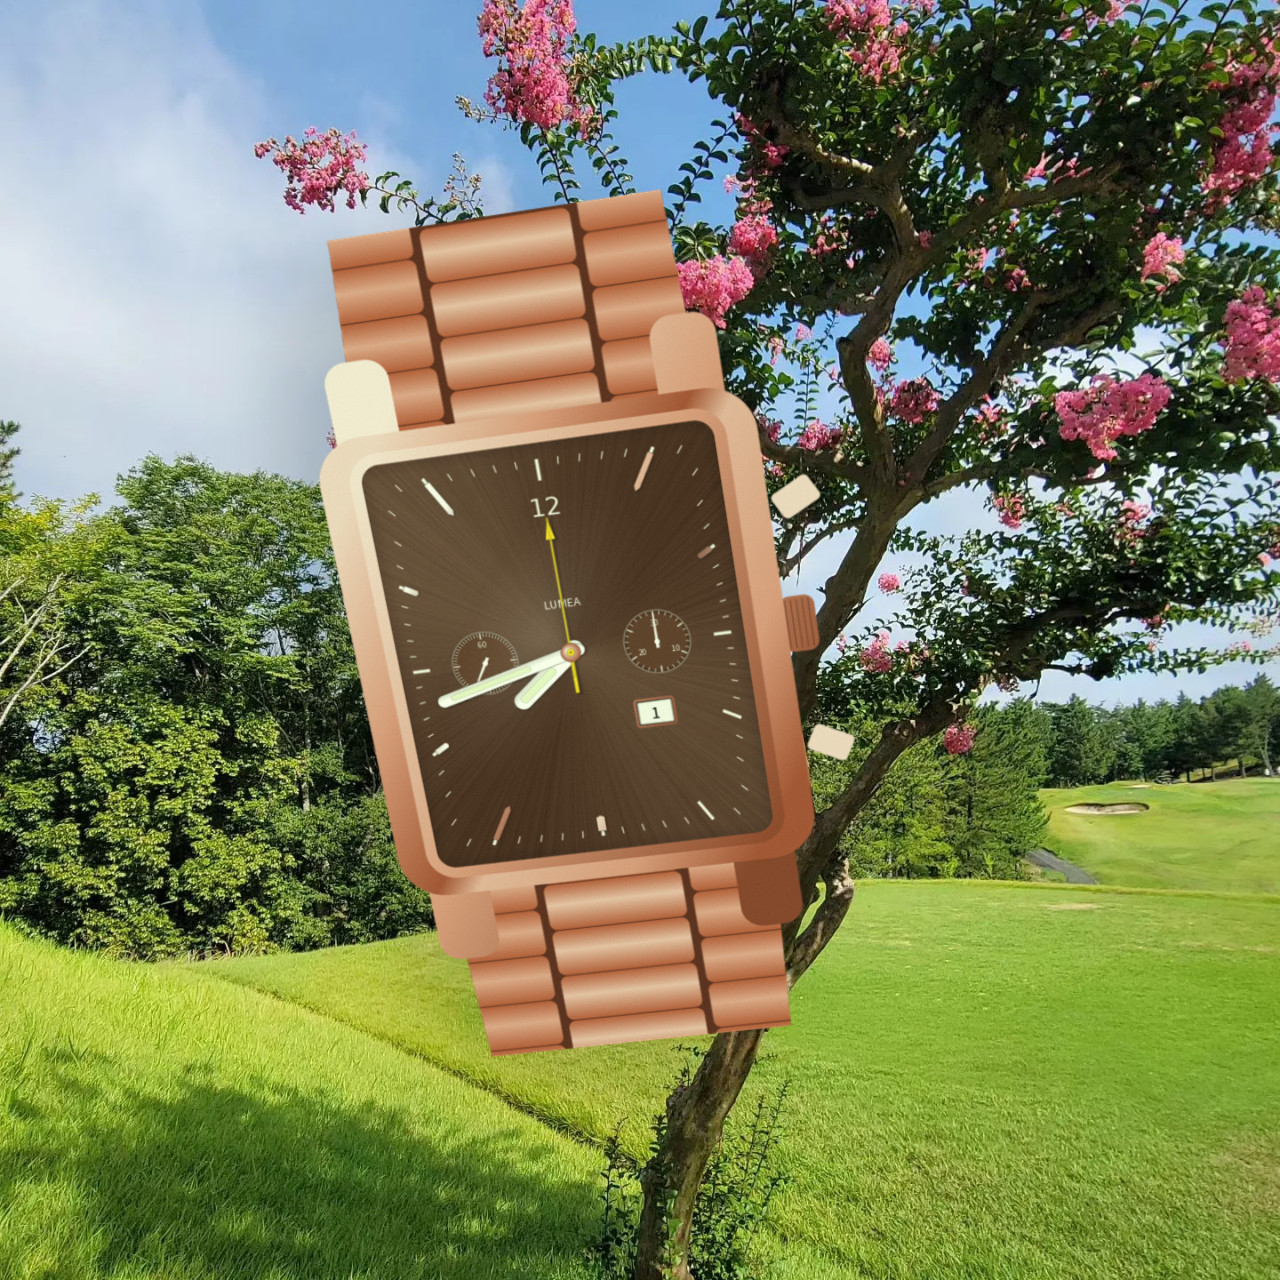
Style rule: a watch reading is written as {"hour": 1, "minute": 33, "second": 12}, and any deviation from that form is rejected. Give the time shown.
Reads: {"hour": 7, "minute": 42, "second": 35}
